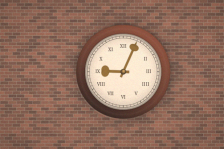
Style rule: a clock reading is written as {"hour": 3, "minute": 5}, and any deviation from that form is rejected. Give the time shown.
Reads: {"hour": 9, "minute": 4}
